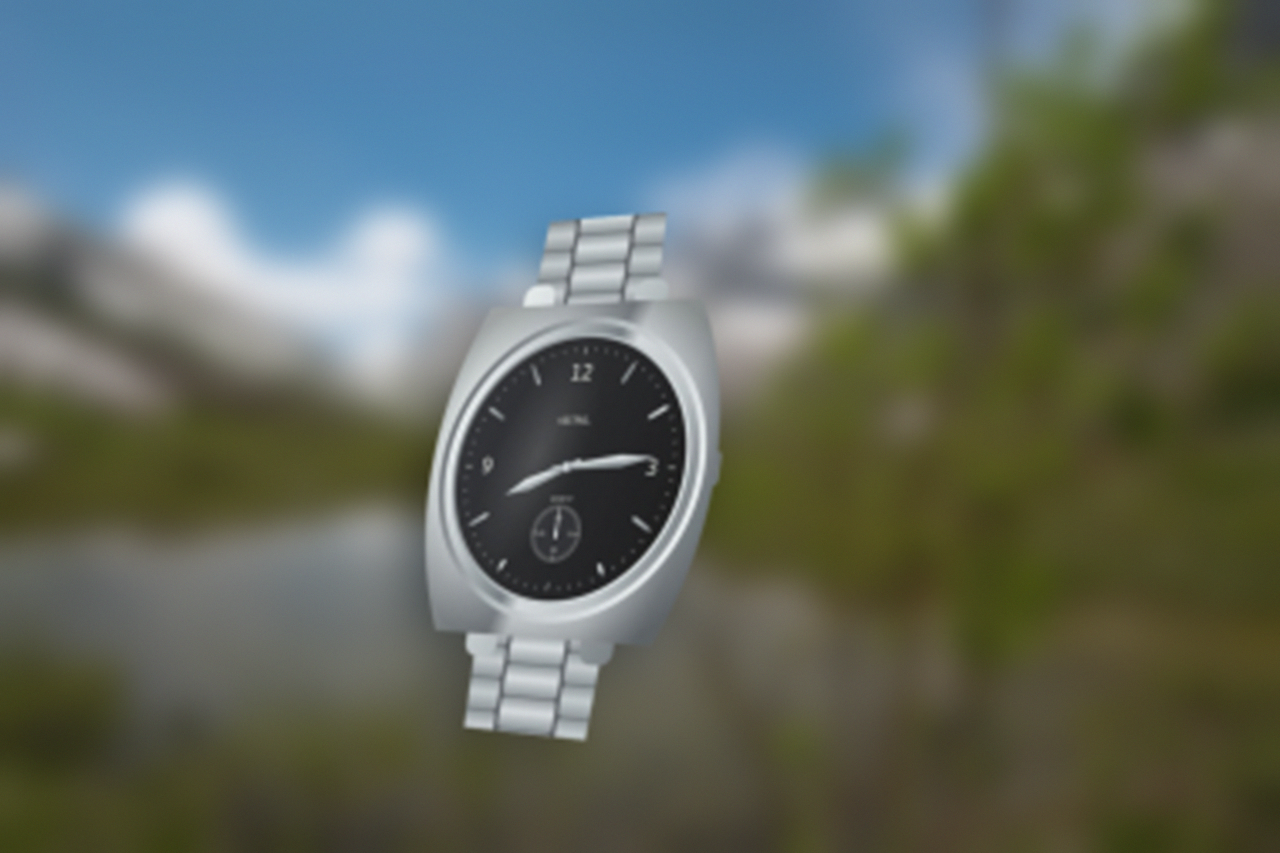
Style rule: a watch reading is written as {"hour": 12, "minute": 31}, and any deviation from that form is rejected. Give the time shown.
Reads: {"hour": 8, "minute": 14}
